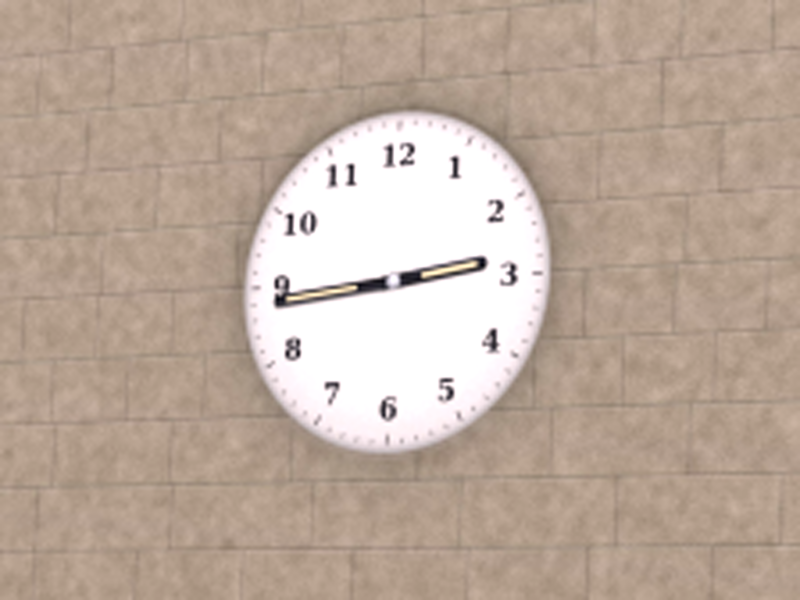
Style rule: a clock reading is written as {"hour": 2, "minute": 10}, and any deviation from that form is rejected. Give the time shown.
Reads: {"hour": 2, "minute": 44}
